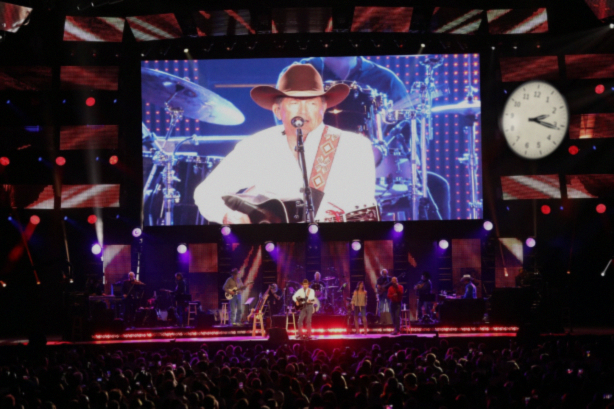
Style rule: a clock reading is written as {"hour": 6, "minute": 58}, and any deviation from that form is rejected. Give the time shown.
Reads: {"hour": 2, "minute": 16}
